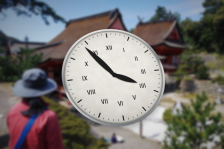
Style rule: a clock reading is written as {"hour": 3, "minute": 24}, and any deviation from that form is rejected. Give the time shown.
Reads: {"hour": 3, "minute": 54}
